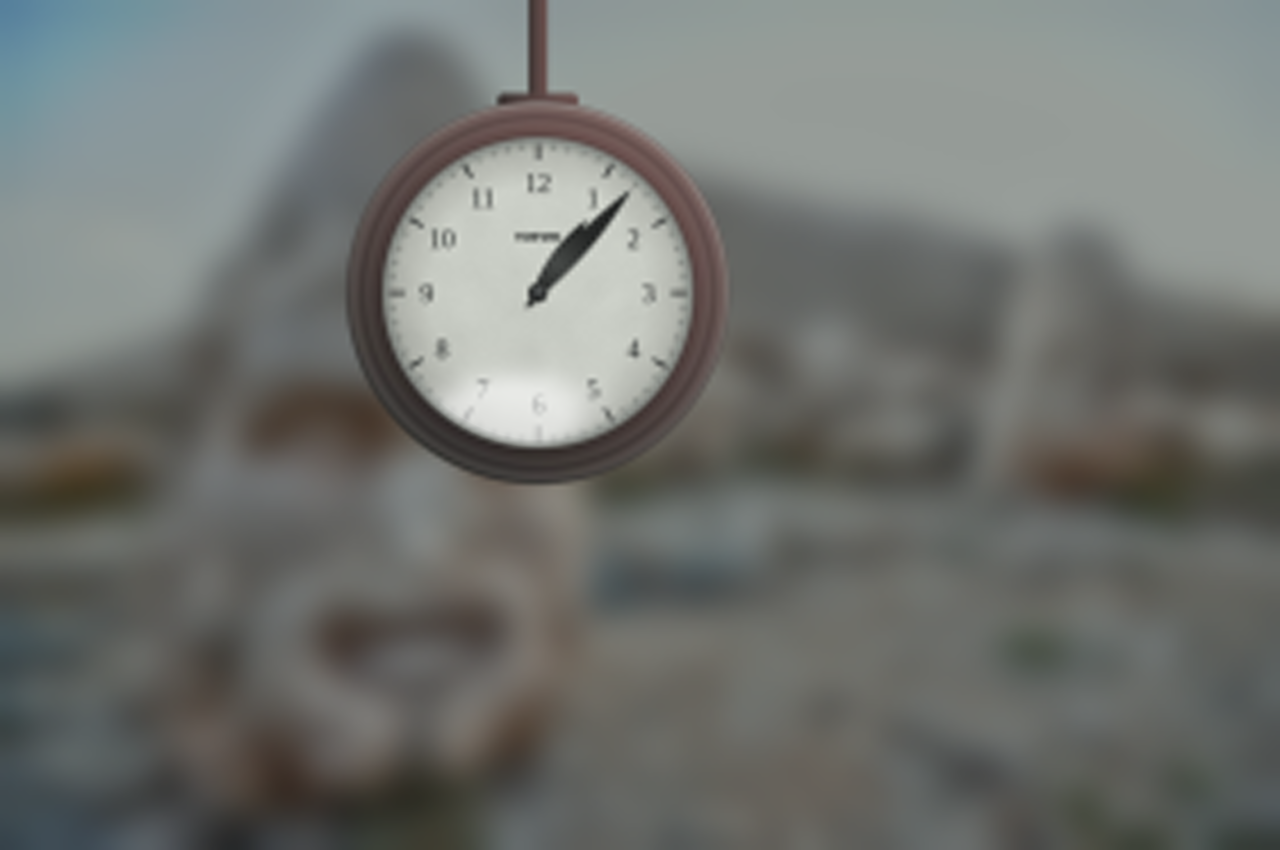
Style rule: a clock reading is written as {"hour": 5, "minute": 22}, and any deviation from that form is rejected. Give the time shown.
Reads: {"hour": 1, "minute": 7}
